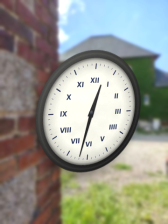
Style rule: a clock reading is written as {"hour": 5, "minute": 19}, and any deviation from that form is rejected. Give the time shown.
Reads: {"hour": 12, "minute": 32}
